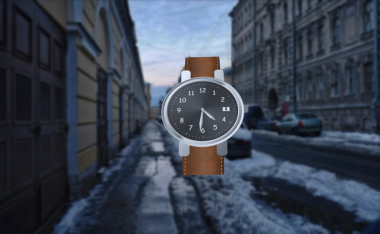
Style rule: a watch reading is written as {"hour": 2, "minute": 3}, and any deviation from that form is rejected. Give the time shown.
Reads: {"hour": 4, "minute": 31}
